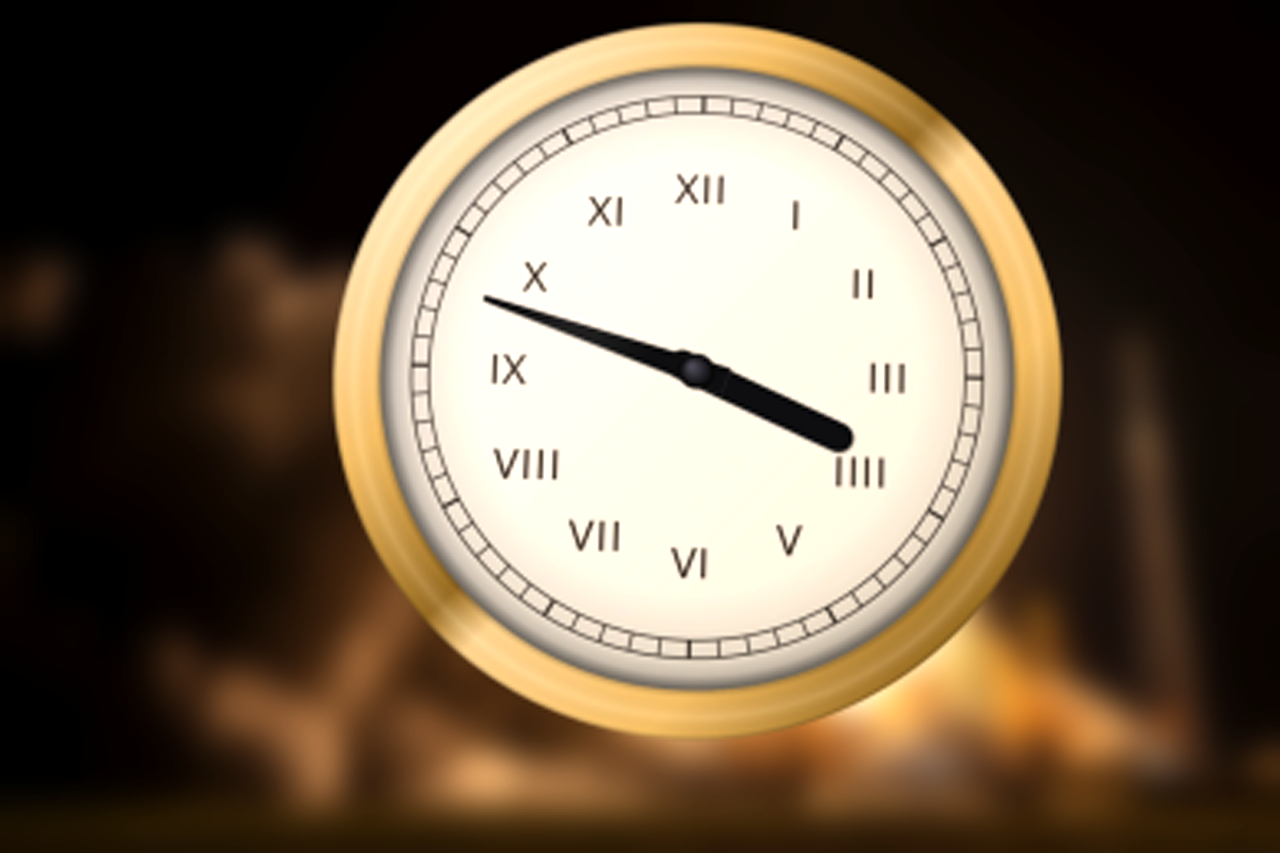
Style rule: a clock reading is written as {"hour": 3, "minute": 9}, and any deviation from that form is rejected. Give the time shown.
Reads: {"hour": 3, "minute": 48}
